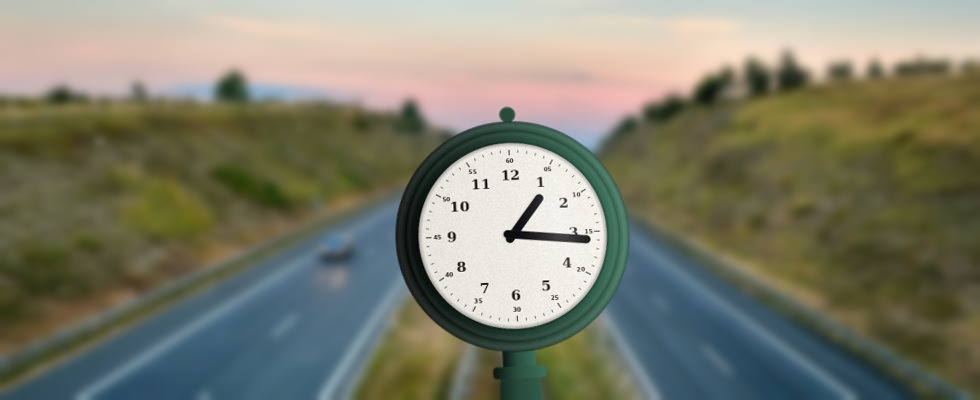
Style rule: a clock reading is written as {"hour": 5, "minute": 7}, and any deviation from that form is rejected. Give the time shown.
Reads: {"hour": 1, "minute": 16}
